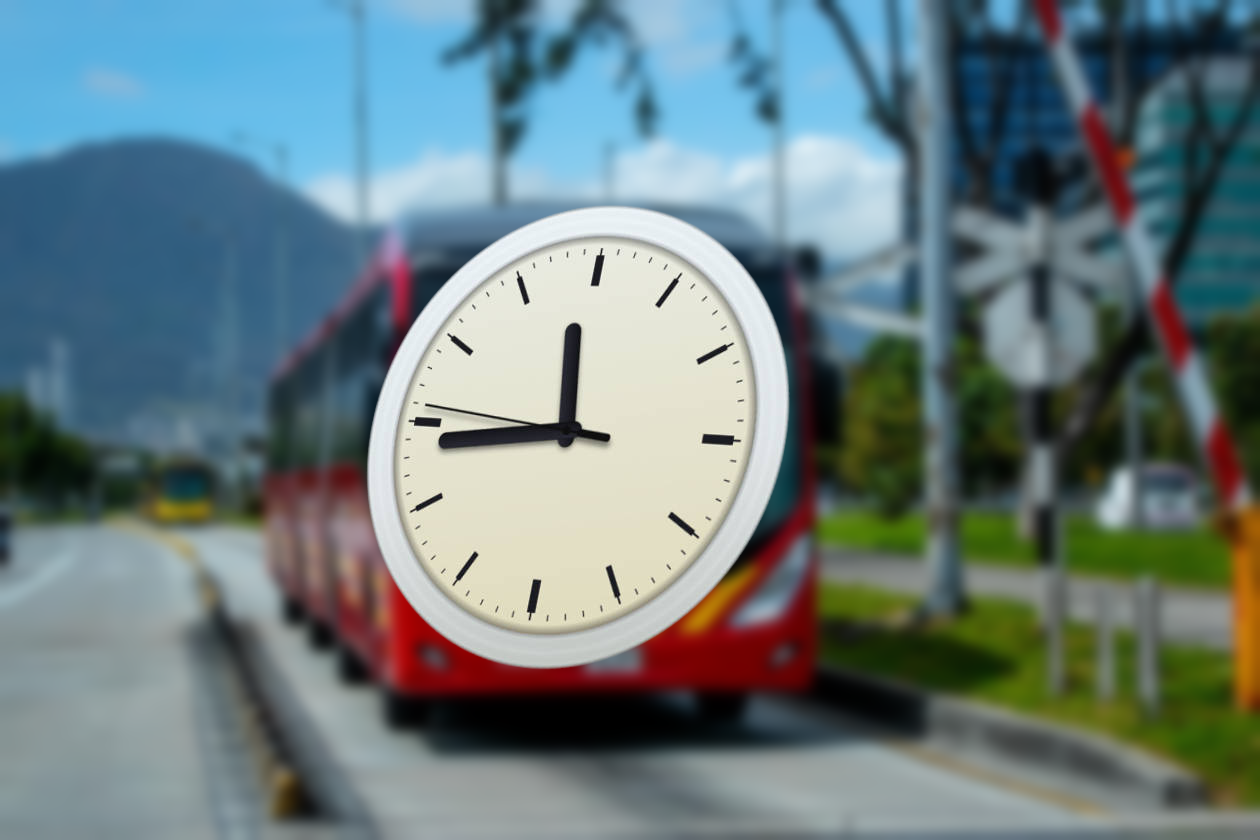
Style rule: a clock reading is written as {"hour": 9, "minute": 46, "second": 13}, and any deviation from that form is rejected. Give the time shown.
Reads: {"hour": 11, "minute": 43, "second": 46}
